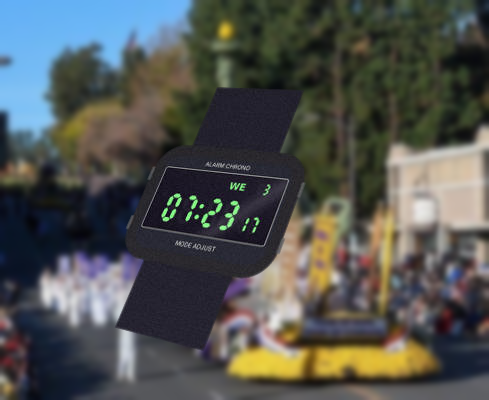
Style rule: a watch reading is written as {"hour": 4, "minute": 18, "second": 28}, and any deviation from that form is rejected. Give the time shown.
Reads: {"hour": 7, "minute": 23, "second": 17}
